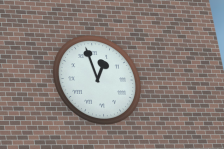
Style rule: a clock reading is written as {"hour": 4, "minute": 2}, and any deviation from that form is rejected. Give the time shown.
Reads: {"hour": 12, "minute": 58}
